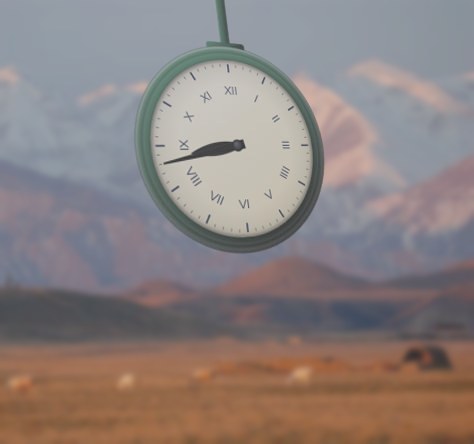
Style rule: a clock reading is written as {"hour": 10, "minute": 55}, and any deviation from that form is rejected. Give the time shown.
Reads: {"hour": 8, "minute": 43}
